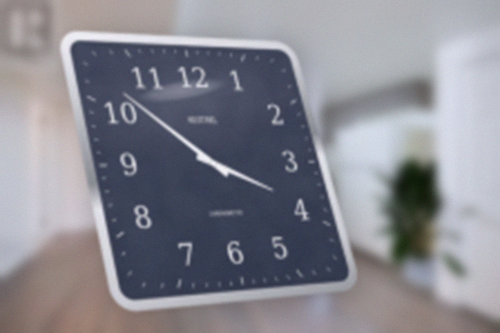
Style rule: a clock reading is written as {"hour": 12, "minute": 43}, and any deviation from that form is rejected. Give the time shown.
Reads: {"hour": 3, "minute": 52}
